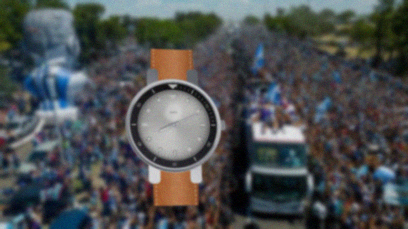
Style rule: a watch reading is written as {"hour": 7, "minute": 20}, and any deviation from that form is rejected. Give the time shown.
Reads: {"hour": 8, "minute": 11}
